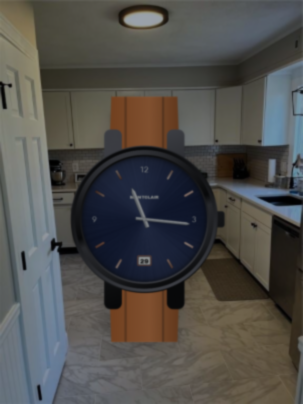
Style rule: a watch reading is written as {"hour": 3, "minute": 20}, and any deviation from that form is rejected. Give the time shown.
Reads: {"hour": 11, "minute": 16}
